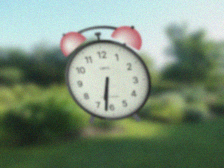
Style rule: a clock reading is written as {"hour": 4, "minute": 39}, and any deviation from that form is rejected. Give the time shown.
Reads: {"hour": 6, "minute": 32}
